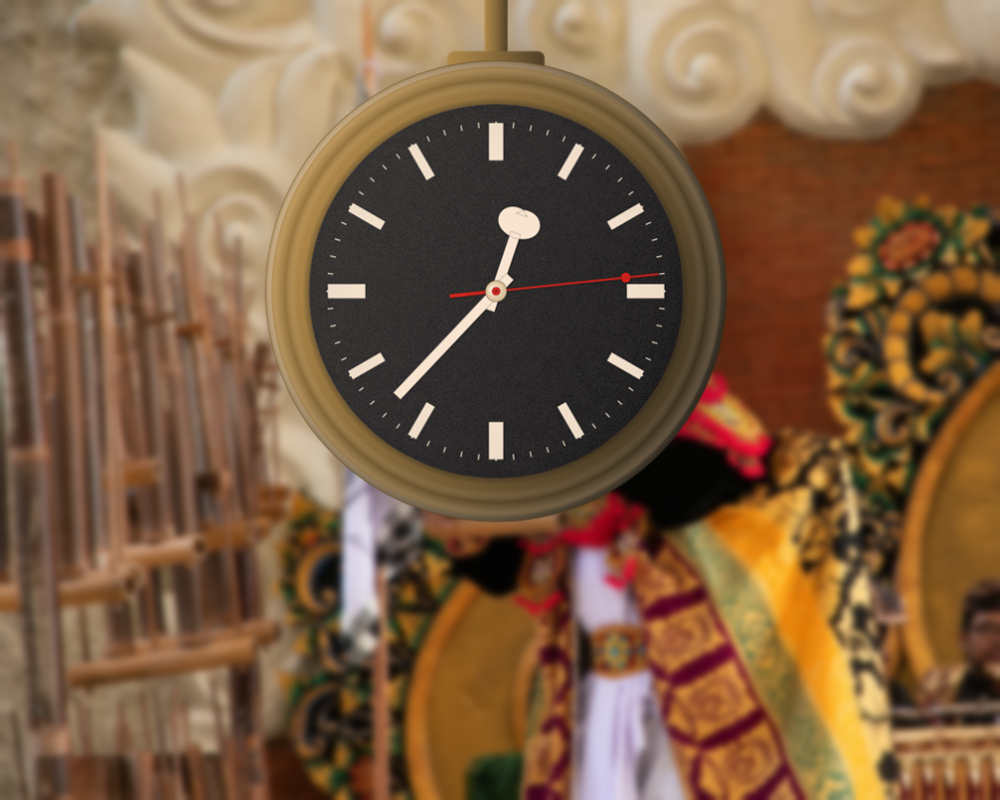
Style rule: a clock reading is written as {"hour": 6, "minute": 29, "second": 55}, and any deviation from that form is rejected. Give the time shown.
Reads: {"hour": 12, "minute": 37, "second": 14}
